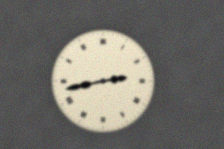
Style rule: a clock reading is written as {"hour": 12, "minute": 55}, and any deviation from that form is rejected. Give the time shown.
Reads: {"hour": 2, "minute": 43}
